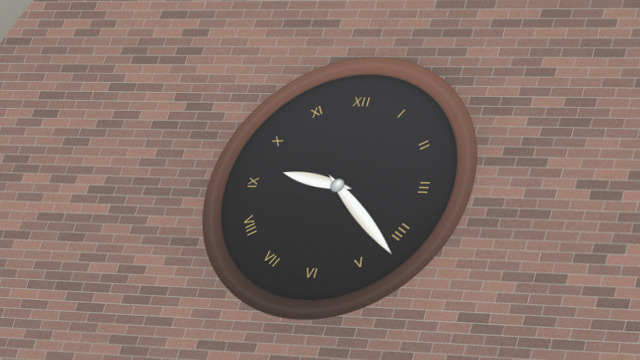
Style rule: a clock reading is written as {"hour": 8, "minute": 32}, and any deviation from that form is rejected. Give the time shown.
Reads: {"hour": 9, "minute": 22}
